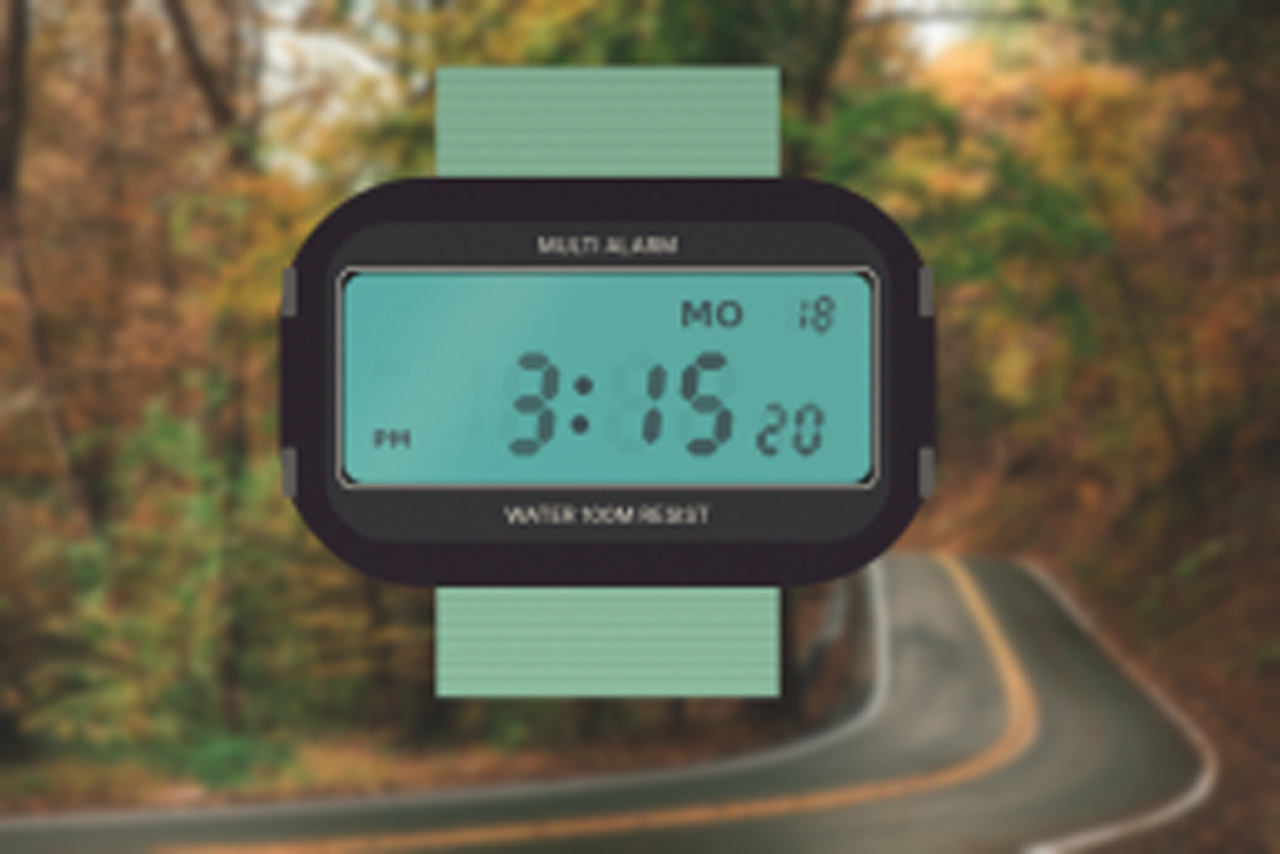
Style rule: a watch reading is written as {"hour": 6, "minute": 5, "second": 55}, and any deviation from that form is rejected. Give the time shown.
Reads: {"hour": 3, "minute": 15, "second": 20}
